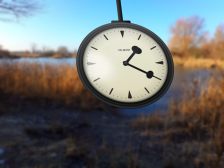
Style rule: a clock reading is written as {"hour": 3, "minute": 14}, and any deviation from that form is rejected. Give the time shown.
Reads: {"hour": 1, "minute": 20}
